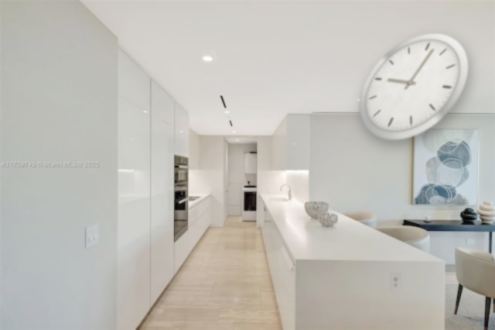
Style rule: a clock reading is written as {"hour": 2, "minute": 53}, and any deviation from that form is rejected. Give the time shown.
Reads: {"hour": 9, "minute": 2}
